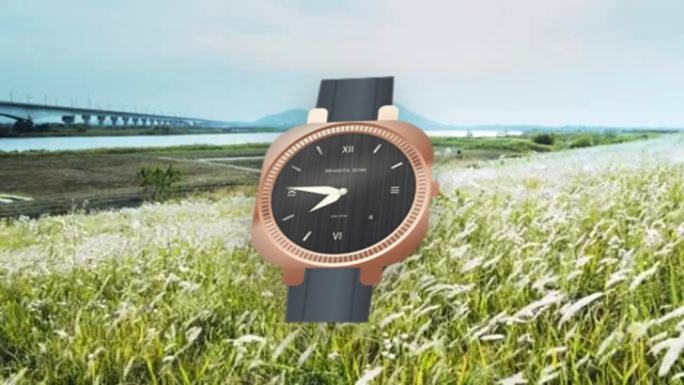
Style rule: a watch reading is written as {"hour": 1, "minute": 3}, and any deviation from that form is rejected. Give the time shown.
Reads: {"hour": 7, "minute": 46}
